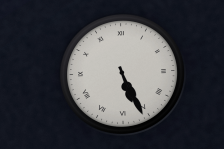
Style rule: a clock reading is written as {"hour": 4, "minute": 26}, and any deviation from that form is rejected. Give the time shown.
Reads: {"hour": 5, "minute": 26}
